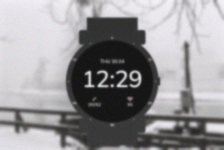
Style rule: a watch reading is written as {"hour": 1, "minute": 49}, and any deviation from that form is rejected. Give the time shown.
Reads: {"hour": 12, "minute": 29}
